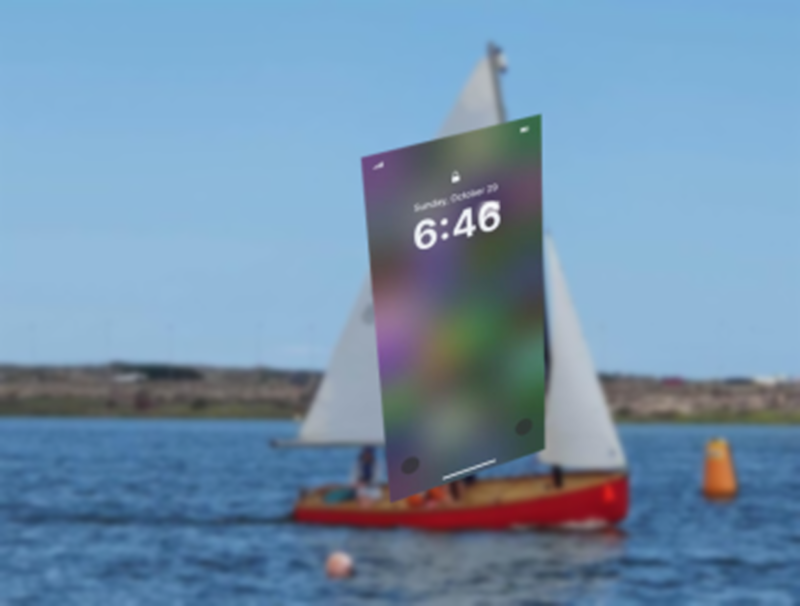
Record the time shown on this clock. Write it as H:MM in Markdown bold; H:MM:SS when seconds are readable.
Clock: **6:46**
